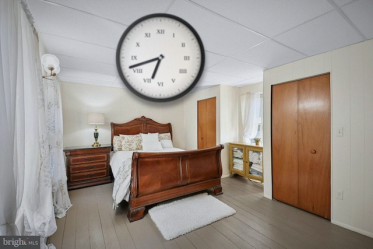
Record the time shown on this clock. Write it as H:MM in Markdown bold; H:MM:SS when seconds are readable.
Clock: **6:42**
